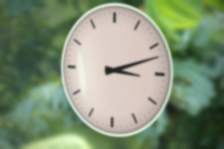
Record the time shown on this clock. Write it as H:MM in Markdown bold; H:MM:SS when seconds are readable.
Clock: **3:12**
